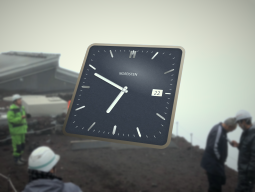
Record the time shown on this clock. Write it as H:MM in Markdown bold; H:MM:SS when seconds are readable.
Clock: **6:49**
